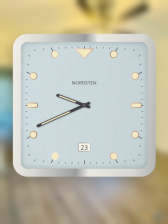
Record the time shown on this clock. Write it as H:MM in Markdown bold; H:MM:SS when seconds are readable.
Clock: **9:41**
